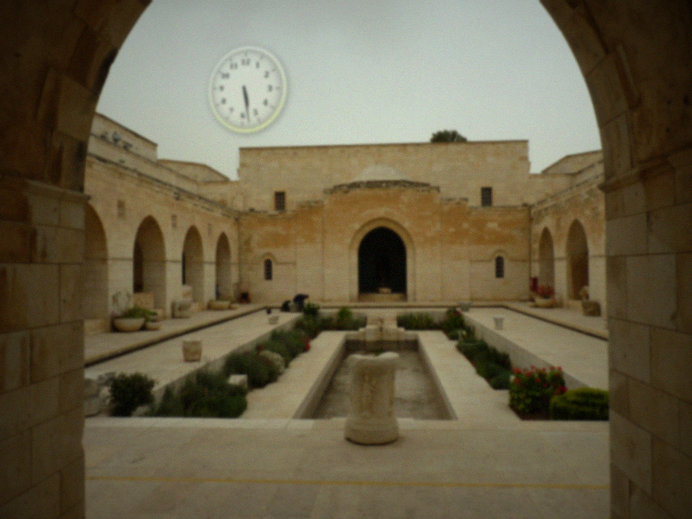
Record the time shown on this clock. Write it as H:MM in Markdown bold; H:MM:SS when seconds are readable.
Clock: **5:28**
